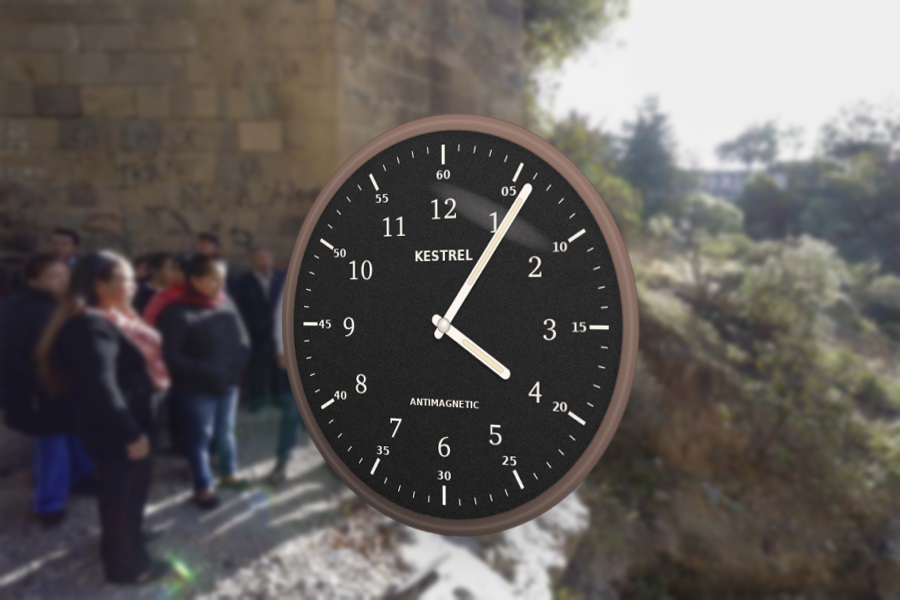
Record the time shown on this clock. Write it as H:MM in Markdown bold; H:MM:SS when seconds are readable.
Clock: **4:06**
